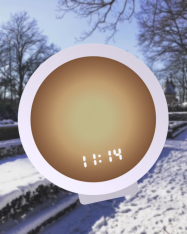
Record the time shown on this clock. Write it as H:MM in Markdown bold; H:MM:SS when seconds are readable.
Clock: **11:14**
